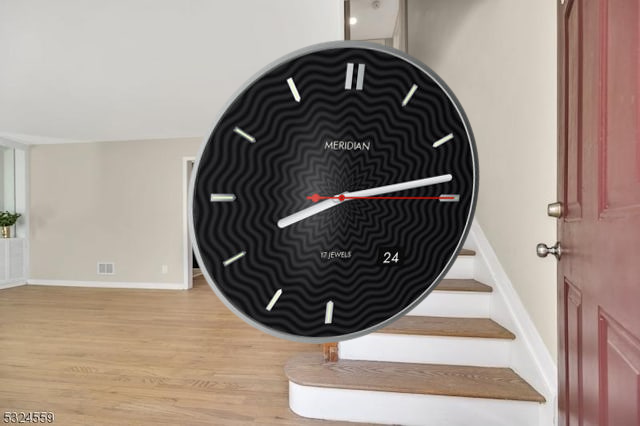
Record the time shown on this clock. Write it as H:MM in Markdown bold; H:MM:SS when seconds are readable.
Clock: **8:13:15**
